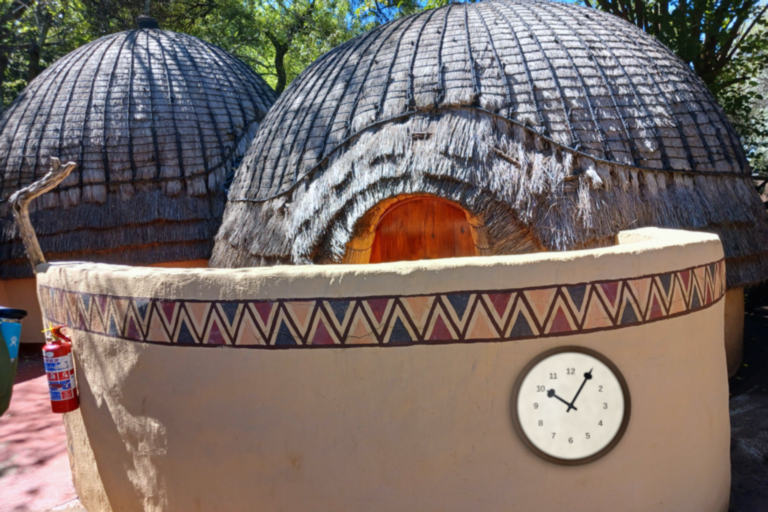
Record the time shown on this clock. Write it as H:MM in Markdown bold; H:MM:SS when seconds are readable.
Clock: **10:05**
